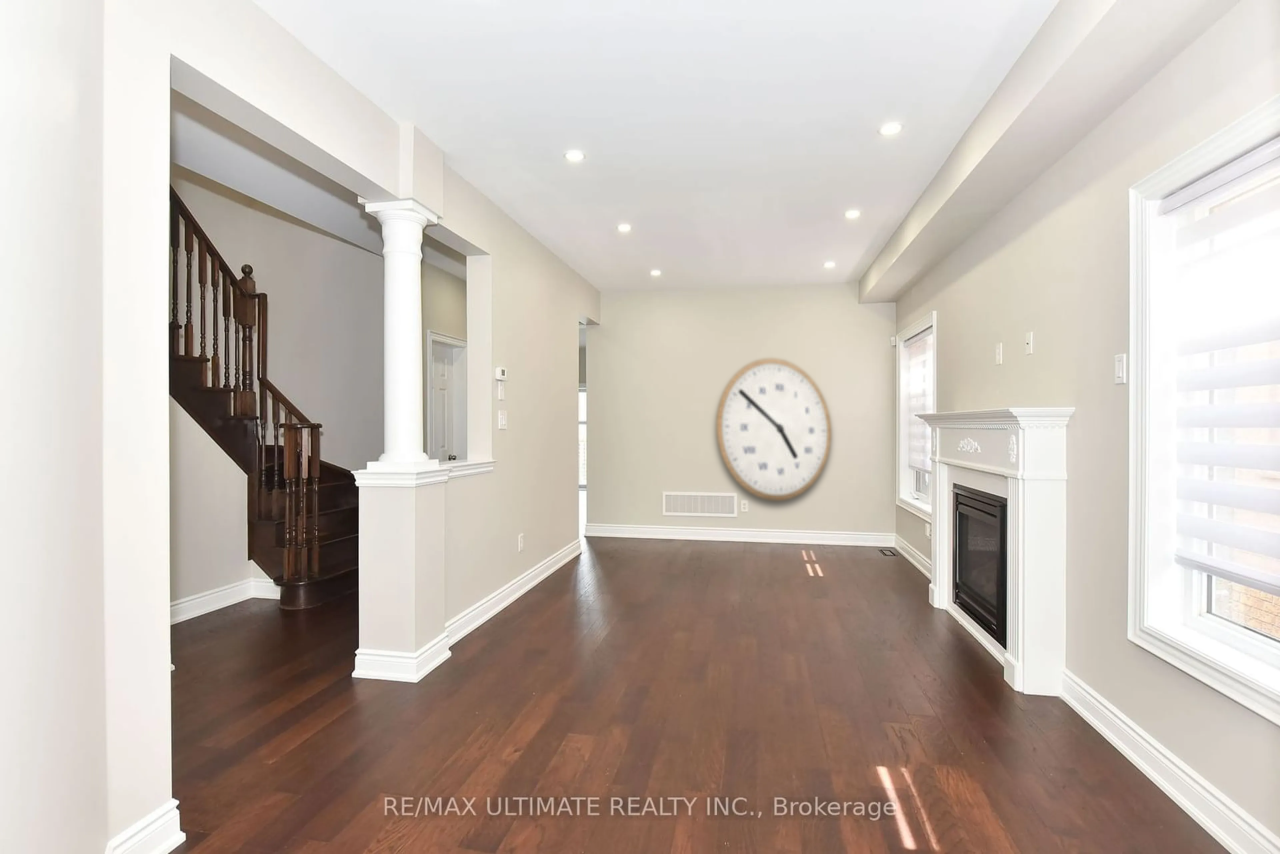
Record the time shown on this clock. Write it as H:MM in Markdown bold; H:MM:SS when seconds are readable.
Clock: **4:51**
